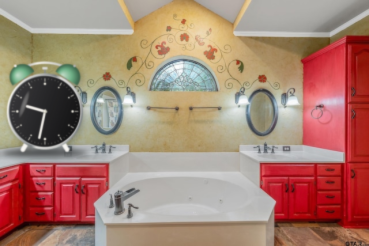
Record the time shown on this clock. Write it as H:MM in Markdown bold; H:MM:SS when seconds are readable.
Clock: **9:32**
